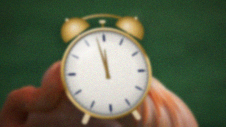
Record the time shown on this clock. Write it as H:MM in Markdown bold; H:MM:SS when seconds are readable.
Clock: **11:58**
